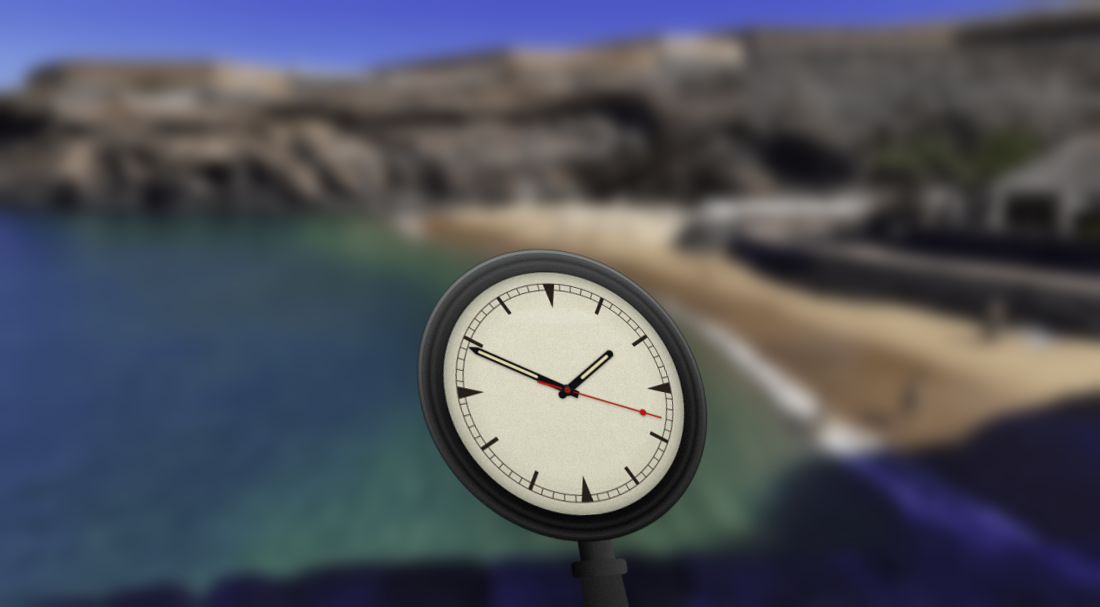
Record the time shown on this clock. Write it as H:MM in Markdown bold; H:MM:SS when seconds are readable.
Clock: **1:49:18**
